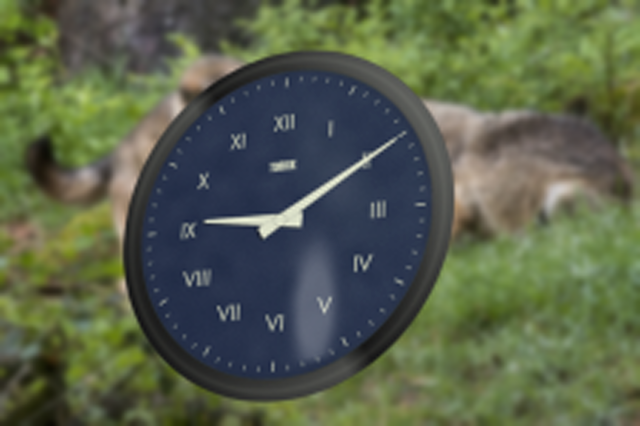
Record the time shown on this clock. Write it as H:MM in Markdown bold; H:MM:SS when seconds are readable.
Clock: **9:10**
